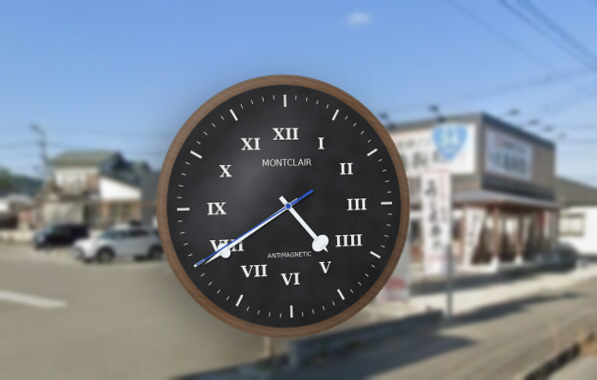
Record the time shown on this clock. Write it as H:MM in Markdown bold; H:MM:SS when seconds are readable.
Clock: **4:39:40**
